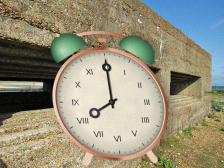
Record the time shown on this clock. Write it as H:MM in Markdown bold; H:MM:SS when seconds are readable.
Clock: **8:00**
